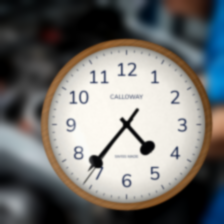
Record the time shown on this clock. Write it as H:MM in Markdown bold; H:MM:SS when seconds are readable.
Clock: **4:36:36**
